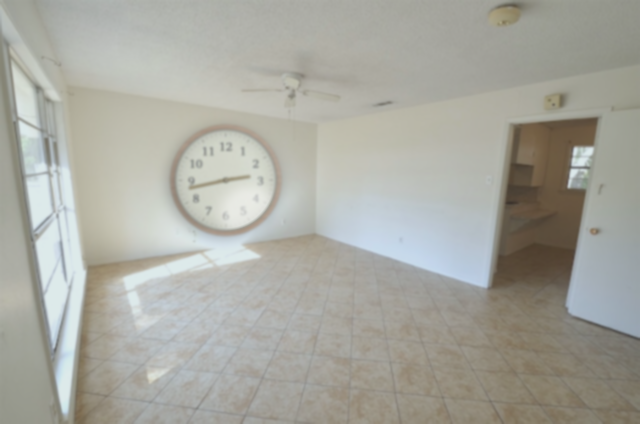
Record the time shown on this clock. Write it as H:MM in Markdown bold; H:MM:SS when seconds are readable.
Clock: **2:43**
